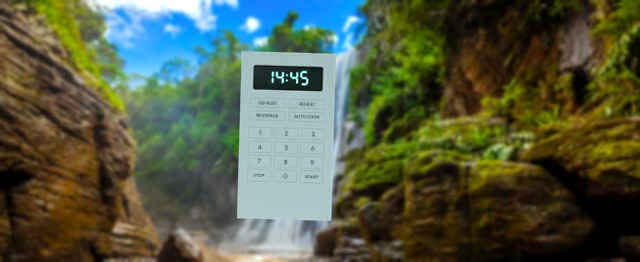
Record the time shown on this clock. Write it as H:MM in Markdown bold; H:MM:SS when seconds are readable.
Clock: **14:45**
